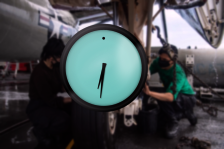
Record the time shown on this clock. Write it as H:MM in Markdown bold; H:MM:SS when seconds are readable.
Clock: **6:31**
